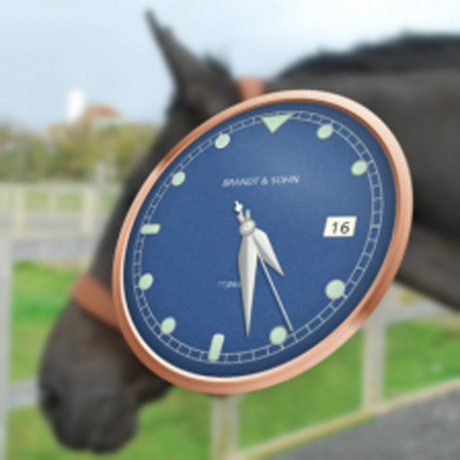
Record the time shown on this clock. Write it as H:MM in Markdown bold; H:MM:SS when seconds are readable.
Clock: **4:27:24**
